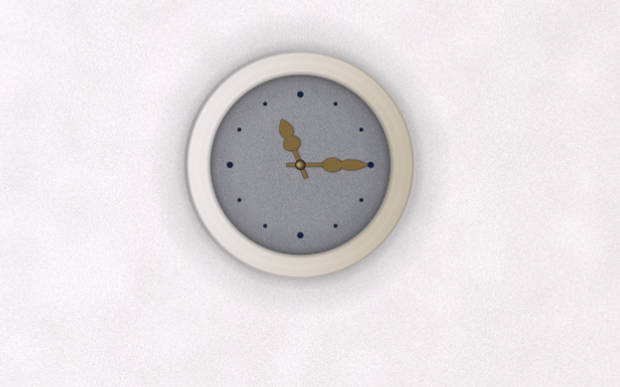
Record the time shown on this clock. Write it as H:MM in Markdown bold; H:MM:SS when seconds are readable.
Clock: **11:15**
